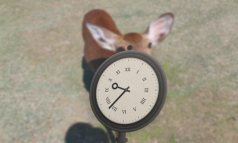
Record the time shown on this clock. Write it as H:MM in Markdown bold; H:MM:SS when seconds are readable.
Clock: **9:37**
